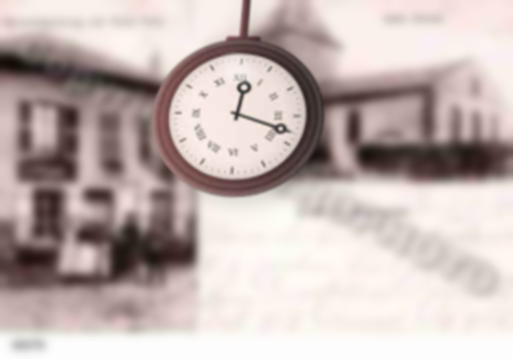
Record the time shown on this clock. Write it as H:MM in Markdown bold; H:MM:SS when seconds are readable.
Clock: **12:18**
